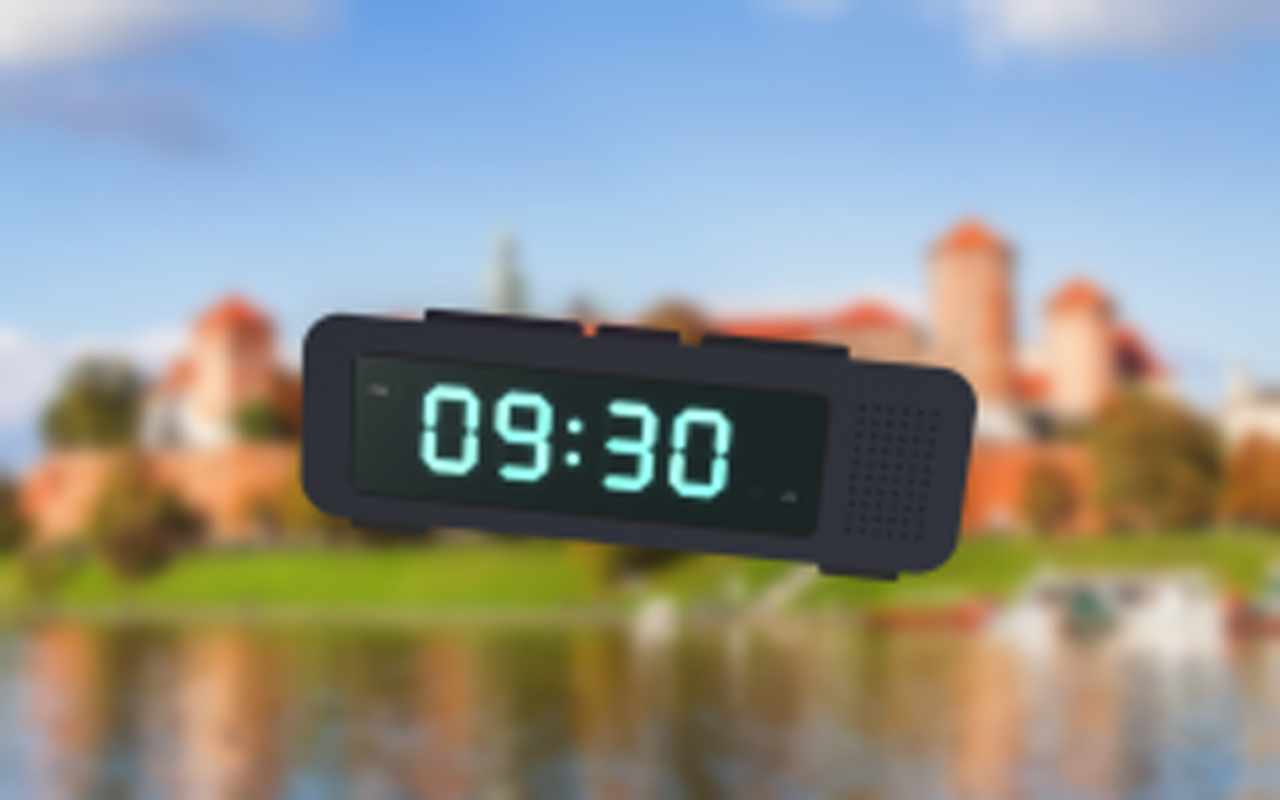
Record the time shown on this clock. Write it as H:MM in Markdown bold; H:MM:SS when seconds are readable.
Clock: **9:30**
